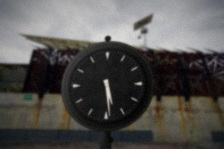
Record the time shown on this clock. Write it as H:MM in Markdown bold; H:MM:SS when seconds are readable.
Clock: **5:29**
